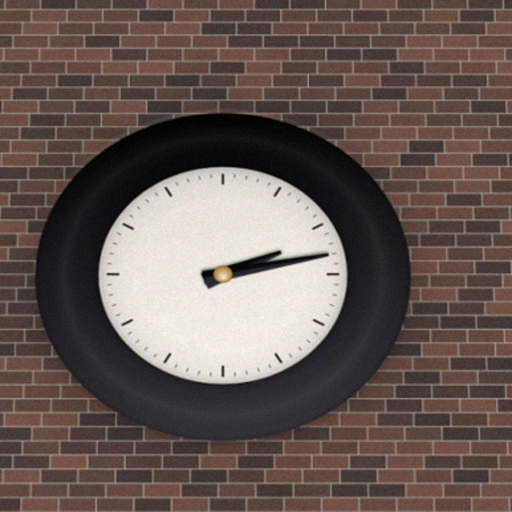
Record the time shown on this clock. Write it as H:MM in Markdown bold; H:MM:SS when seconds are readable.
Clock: **2:13**
